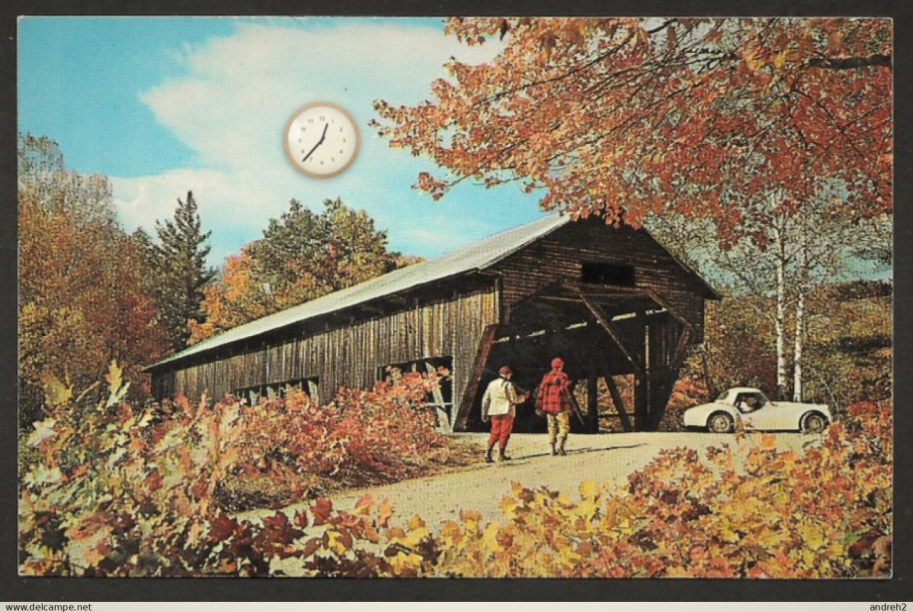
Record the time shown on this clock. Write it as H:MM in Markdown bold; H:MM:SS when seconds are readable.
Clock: **12:37**
